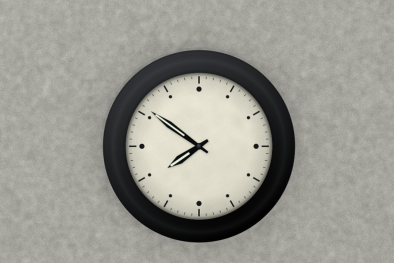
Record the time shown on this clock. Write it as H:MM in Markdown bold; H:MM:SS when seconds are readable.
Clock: **7:51**
